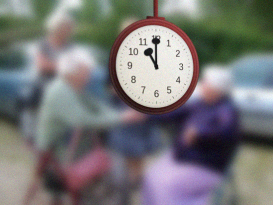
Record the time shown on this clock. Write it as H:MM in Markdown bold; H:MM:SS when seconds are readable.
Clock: **11:00**
